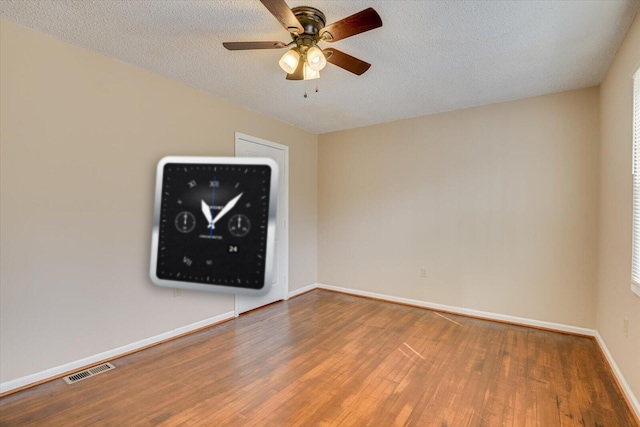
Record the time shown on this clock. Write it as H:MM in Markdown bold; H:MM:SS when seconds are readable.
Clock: **11:07**
